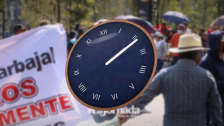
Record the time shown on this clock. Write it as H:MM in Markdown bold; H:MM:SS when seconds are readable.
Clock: **2:11**
